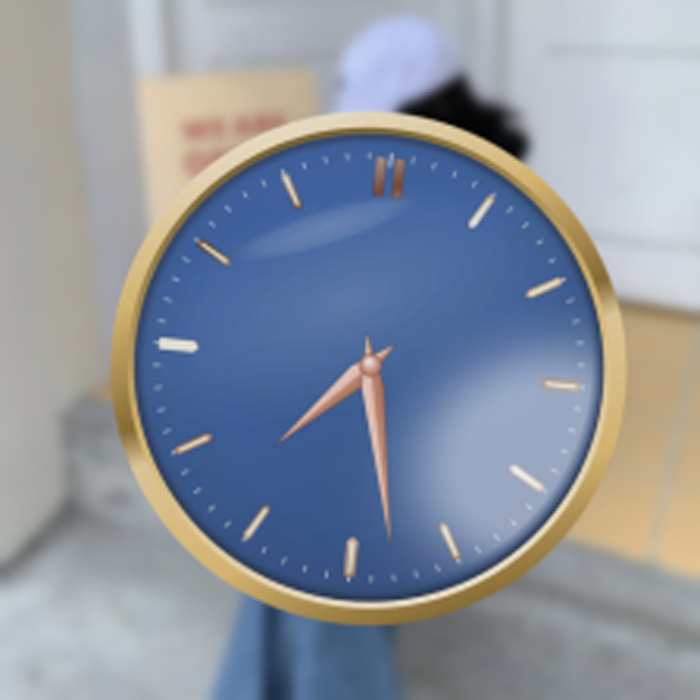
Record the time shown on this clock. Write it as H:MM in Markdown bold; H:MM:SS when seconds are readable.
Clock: **7:28**
